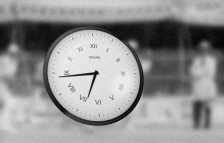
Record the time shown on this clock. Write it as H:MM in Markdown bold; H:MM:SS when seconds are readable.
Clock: **6:44**
